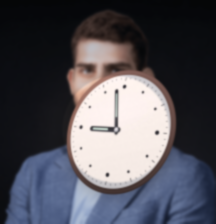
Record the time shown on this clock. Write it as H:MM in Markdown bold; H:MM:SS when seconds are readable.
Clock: **8:58**
